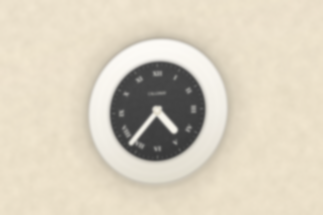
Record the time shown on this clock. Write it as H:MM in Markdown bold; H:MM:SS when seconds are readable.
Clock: **4:37**
